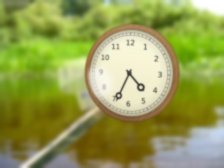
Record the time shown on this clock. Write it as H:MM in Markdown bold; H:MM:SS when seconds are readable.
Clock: **4:34**
